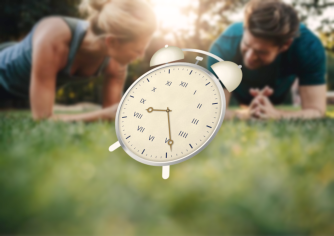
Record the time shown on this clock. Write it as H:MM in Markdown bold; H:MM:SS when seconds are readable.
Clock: **8:24**
